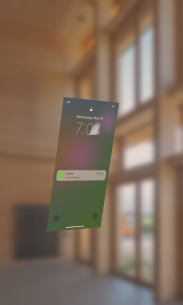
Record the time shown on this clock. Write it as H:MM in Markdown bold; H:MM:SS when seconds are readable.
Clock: **7:04**
